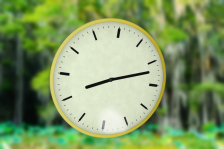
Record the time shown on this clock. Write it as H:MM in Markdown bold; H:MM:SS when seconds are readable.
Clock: **8:12**
